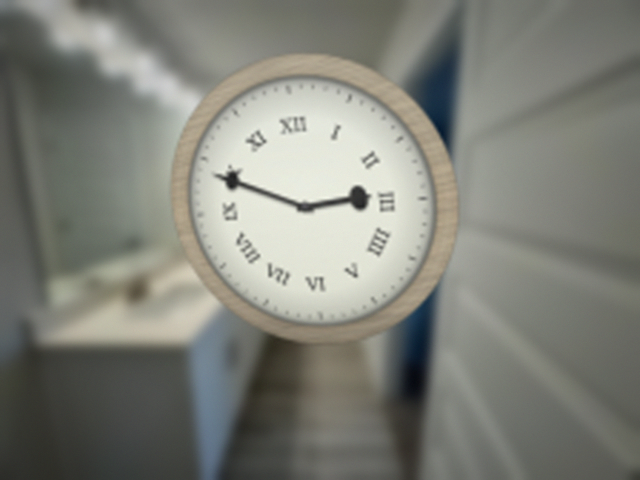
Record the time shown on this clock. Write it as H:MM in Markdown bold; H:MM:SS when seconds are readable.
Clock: **2:49**
